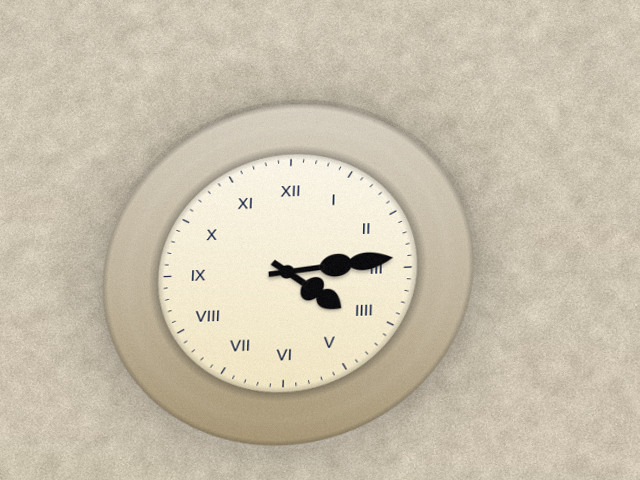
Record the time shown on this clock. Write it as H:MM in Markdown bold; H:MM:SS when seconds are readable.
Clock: **4:14**
